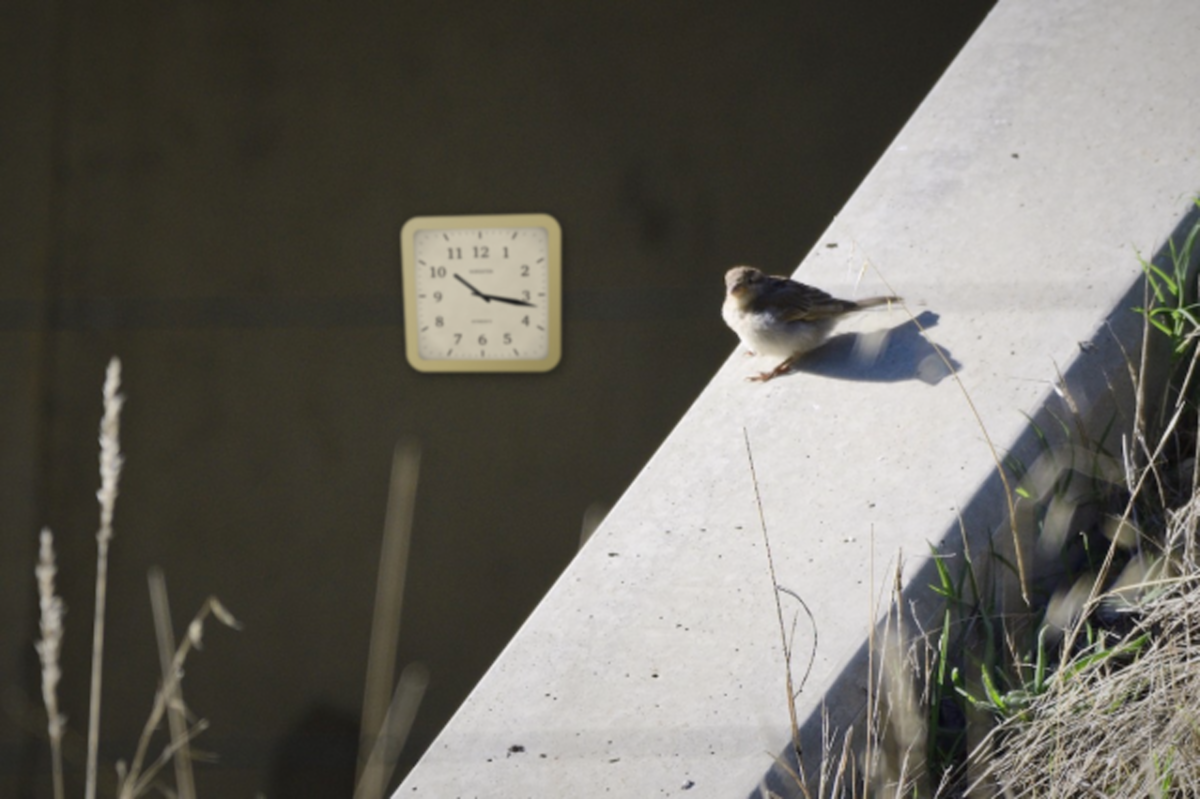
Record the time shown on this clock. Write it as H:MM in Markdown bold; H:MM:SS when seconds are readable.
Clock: **10:17**
